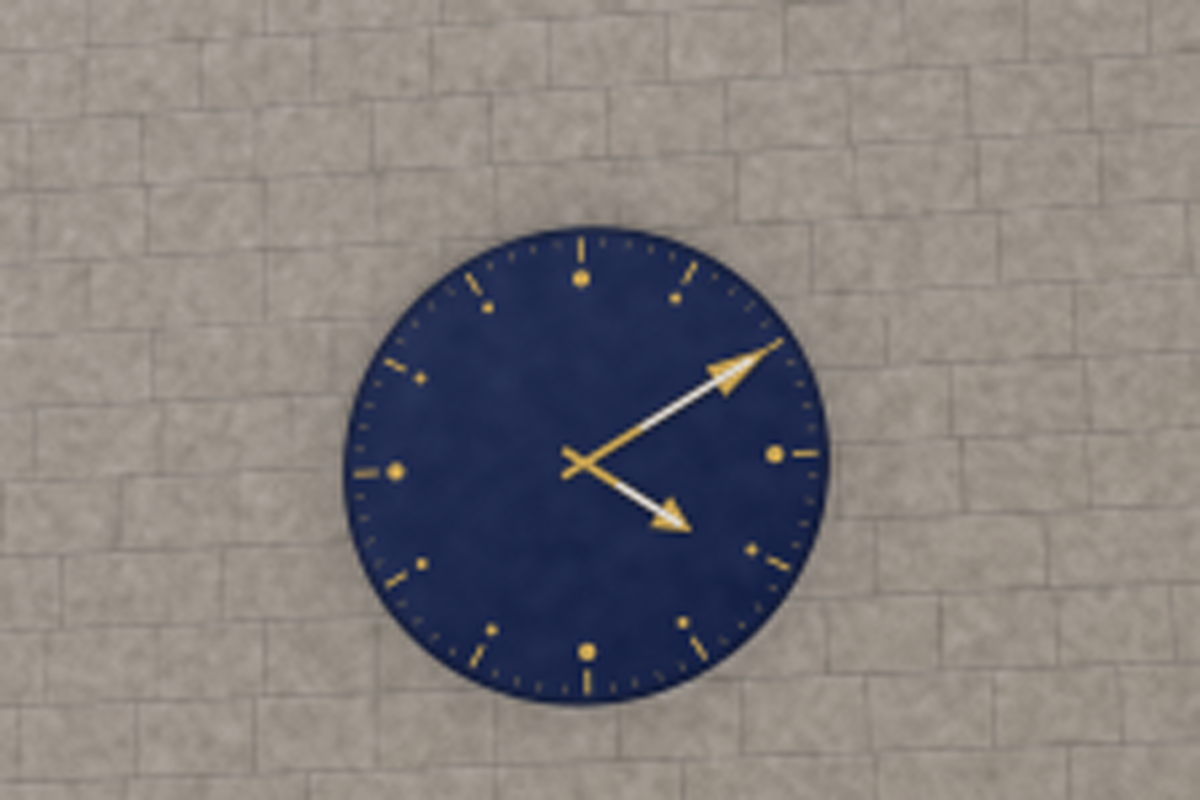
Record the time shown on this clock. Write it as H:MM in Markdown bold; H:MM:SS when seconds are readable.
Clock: **4:10**
